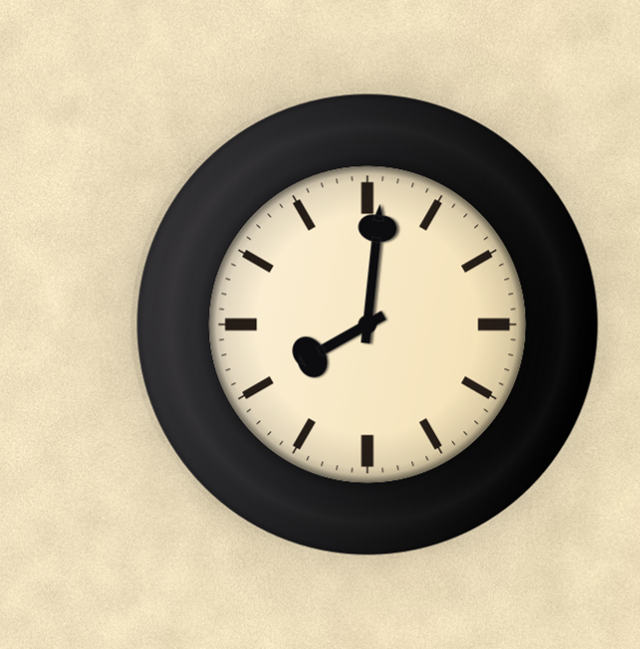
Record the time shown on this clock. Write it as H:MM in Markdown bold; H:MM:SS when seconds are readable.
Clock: **8:01**
